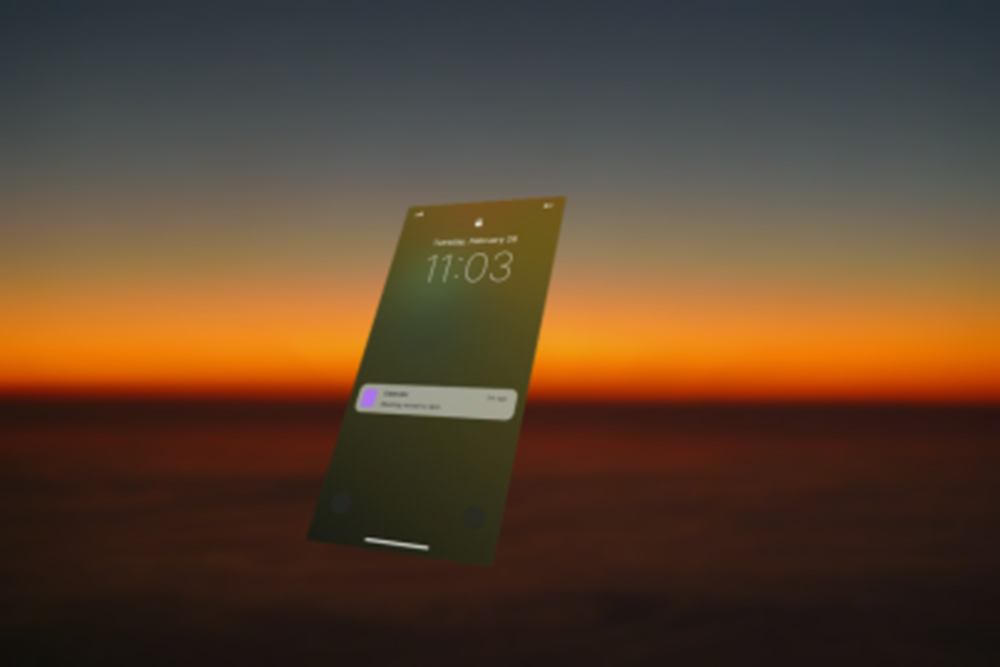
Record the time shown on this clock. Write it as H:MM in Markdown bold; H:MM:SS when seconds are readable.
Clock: **11:03**
